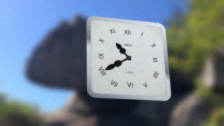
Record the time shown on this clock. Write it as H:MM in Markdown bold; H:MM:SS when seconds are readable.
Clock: **10:40**
